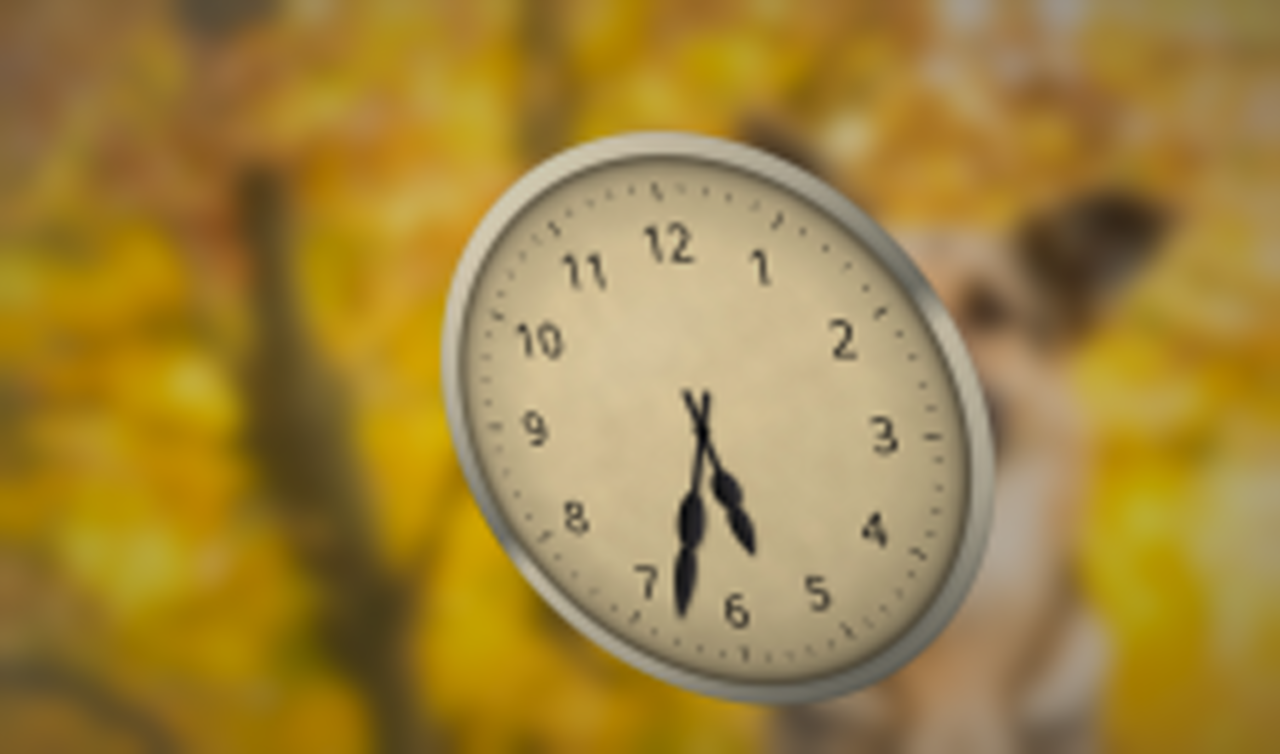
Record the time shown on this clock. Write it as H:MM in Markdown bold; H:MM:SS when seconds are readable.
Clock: **5:33**
